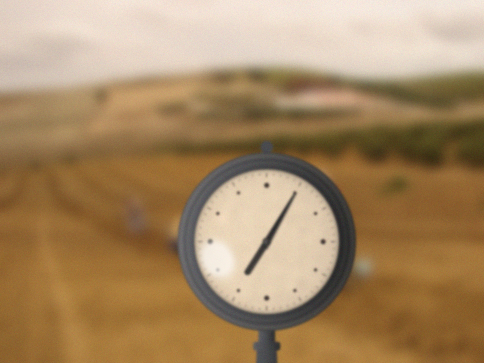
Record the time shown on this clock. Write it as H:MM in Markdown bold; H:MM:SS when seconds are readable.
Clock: **7:05**
